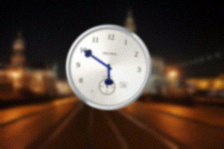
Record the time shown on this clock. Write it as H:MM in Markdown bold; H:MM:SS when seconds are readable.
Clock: **5:50**
